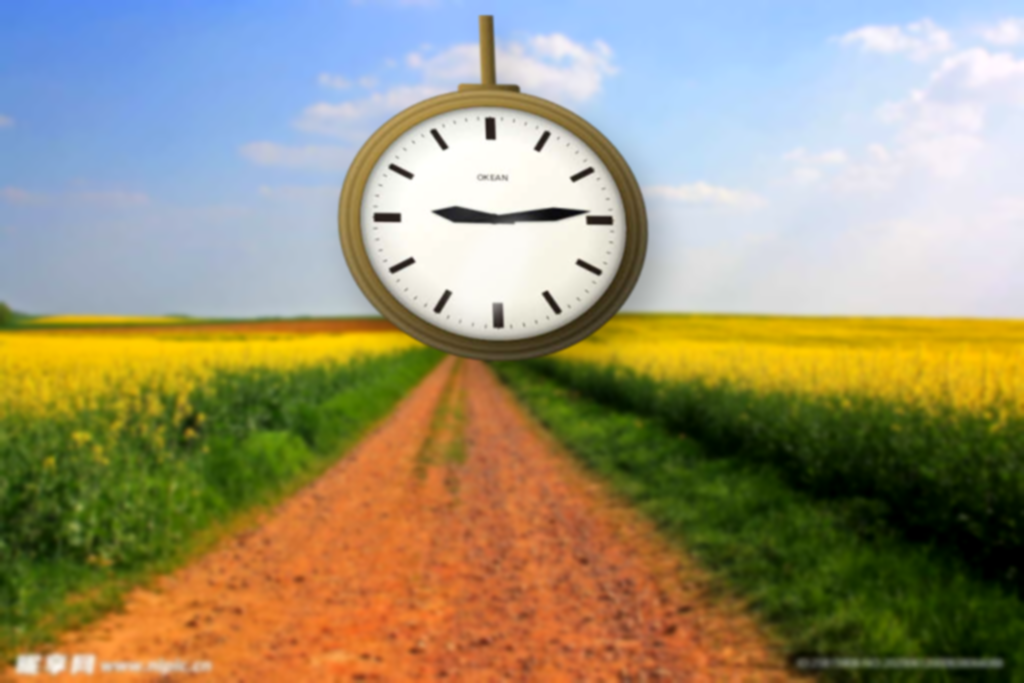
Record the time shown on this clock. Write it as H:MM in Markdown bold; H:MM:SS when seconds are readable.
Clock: **9:14**
